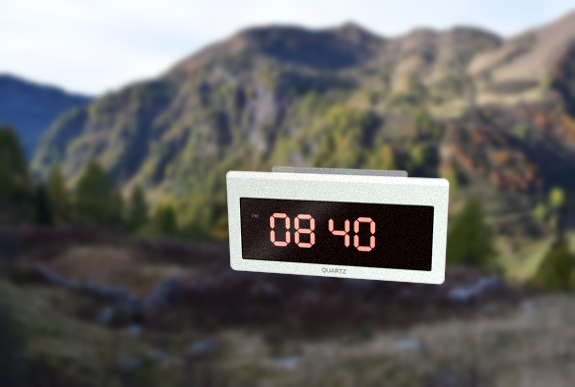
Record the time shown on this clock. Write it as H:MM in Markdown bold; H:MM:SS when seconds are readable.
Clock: **8:40**
